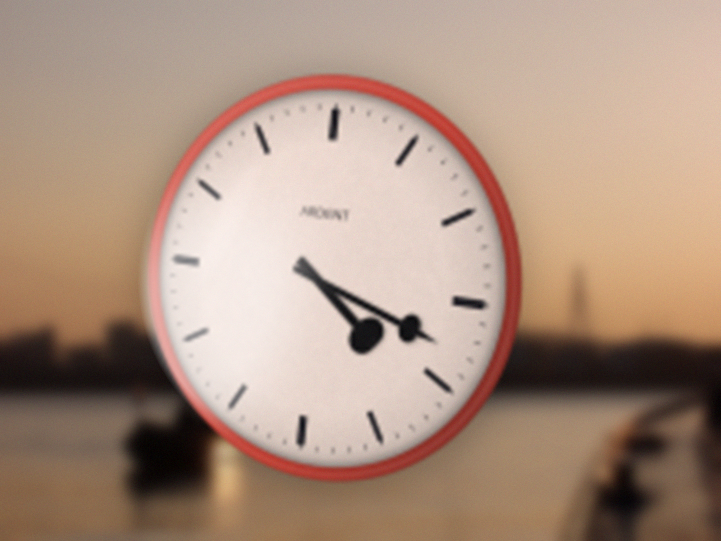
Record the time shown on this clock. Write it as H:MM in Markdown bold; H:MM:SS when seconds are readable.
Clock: **4:18**
